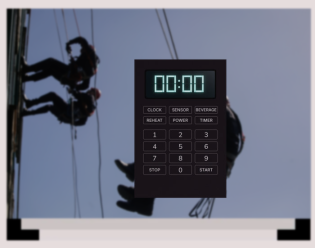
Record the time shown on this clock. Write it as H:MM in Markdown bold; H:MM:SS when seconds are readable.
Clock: **0:00**
